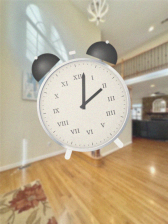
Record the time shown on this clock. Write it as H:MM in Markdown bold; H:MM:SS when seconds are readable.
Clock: **2:02**
